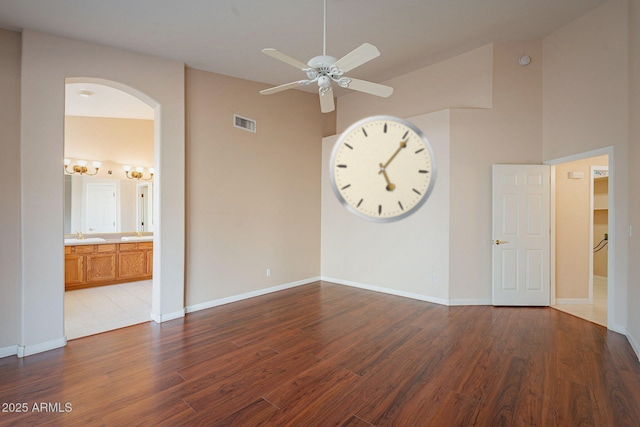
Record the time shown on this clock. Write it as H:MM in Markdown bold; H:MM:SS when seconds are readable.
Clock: **5:06**
